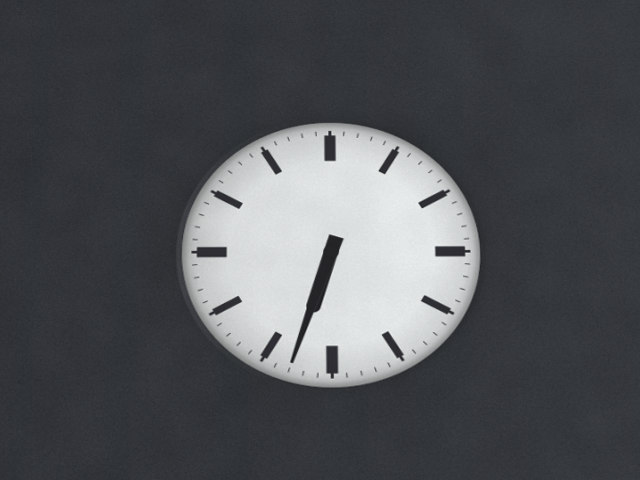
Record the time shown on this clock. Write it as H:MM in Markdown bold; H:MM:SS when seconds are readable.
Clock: **6:33**
